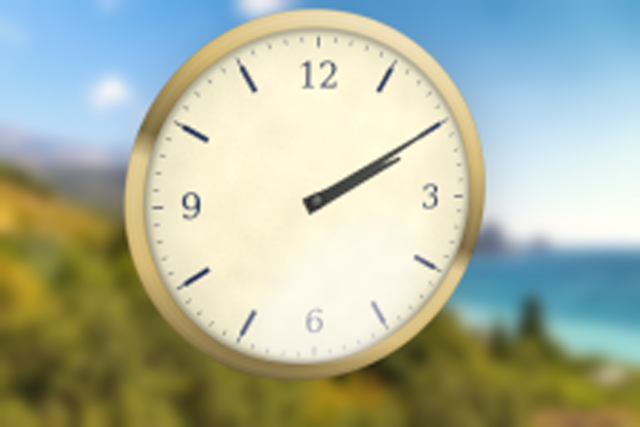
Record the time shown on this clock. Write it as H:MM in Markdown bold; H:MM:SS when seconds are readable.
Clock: **2:10**
